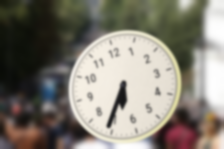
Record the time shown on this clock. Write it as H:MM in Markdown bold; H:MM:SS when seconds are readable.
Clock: **6:36**
